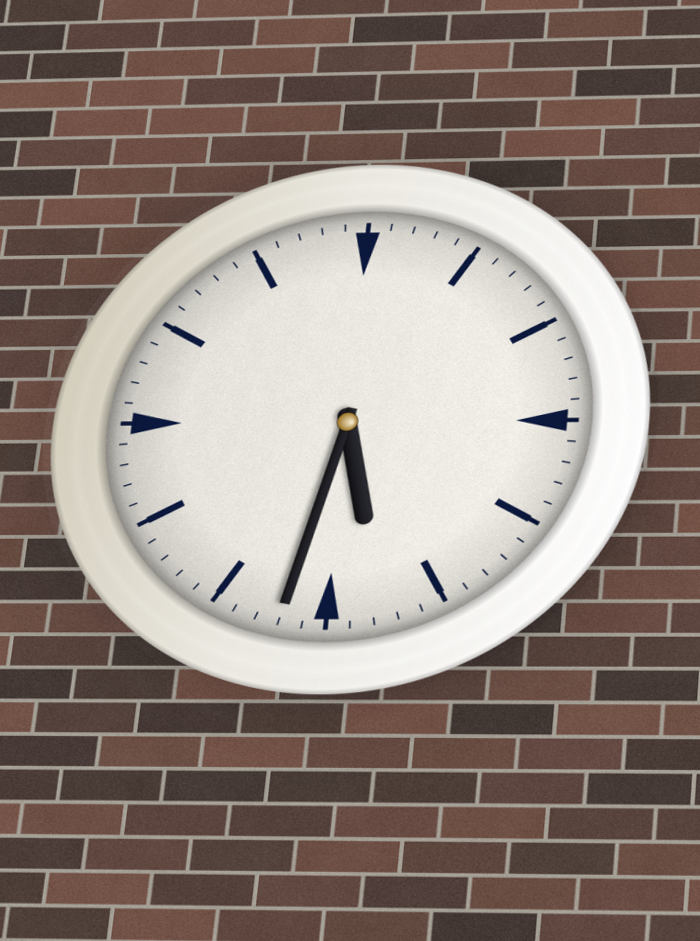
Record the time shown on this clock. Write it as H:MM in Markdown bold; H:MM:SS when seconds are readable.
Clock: **5:32**
